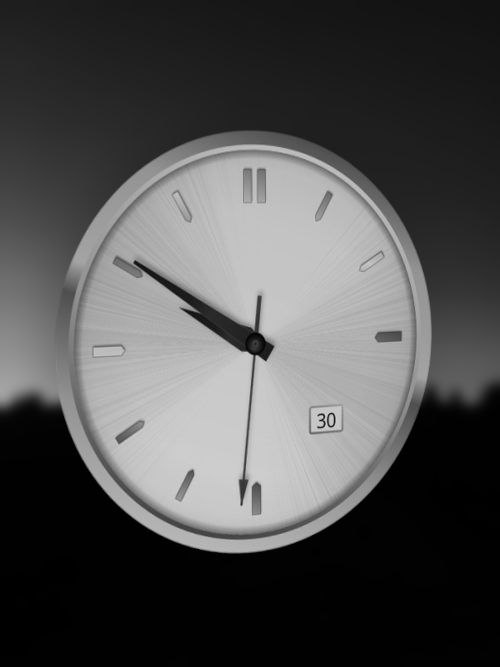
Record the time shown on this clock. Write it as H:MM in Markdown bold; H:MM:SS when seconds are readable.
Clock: **9:50:31**
